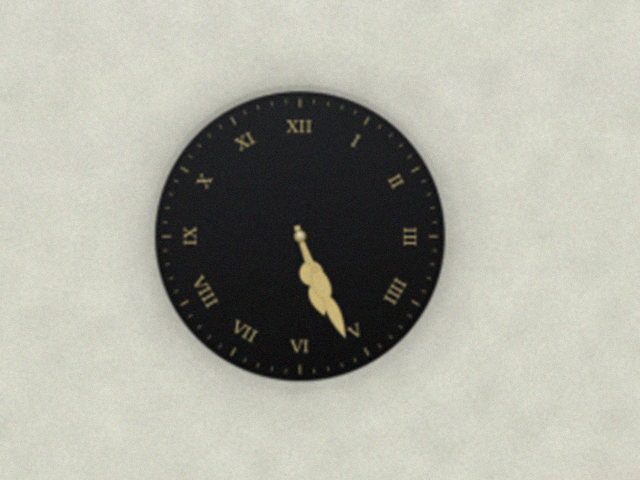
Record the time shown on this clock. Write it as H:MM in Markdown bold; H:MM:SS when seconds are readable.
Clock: **5:26**
